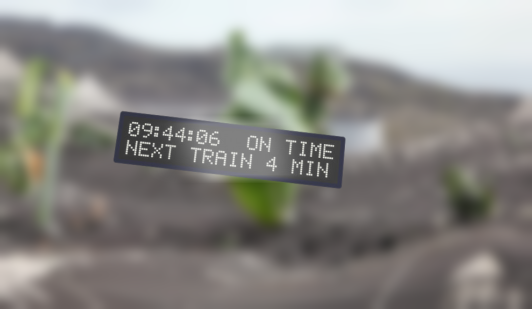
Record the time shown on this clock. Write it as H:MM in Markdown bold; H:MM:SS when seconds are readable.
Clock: **9:44:06**
